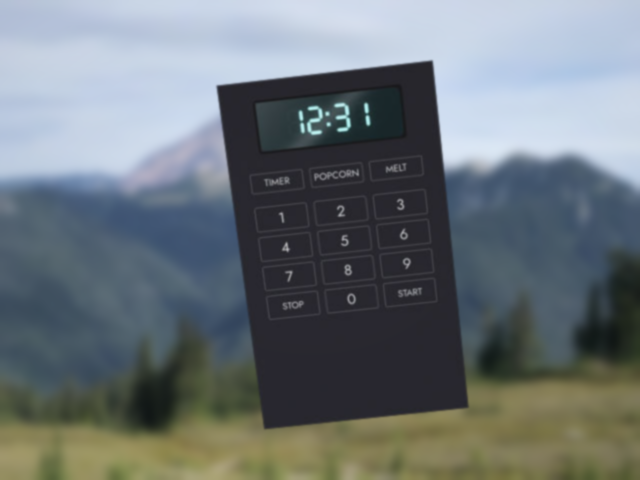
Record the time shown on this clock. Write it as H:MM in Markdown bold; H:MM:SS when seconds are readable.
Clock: **12:31**
